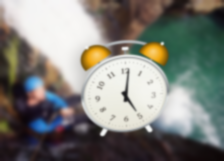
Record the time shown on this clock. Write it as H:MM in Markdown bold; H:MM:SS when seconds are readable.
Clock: **5:01**
